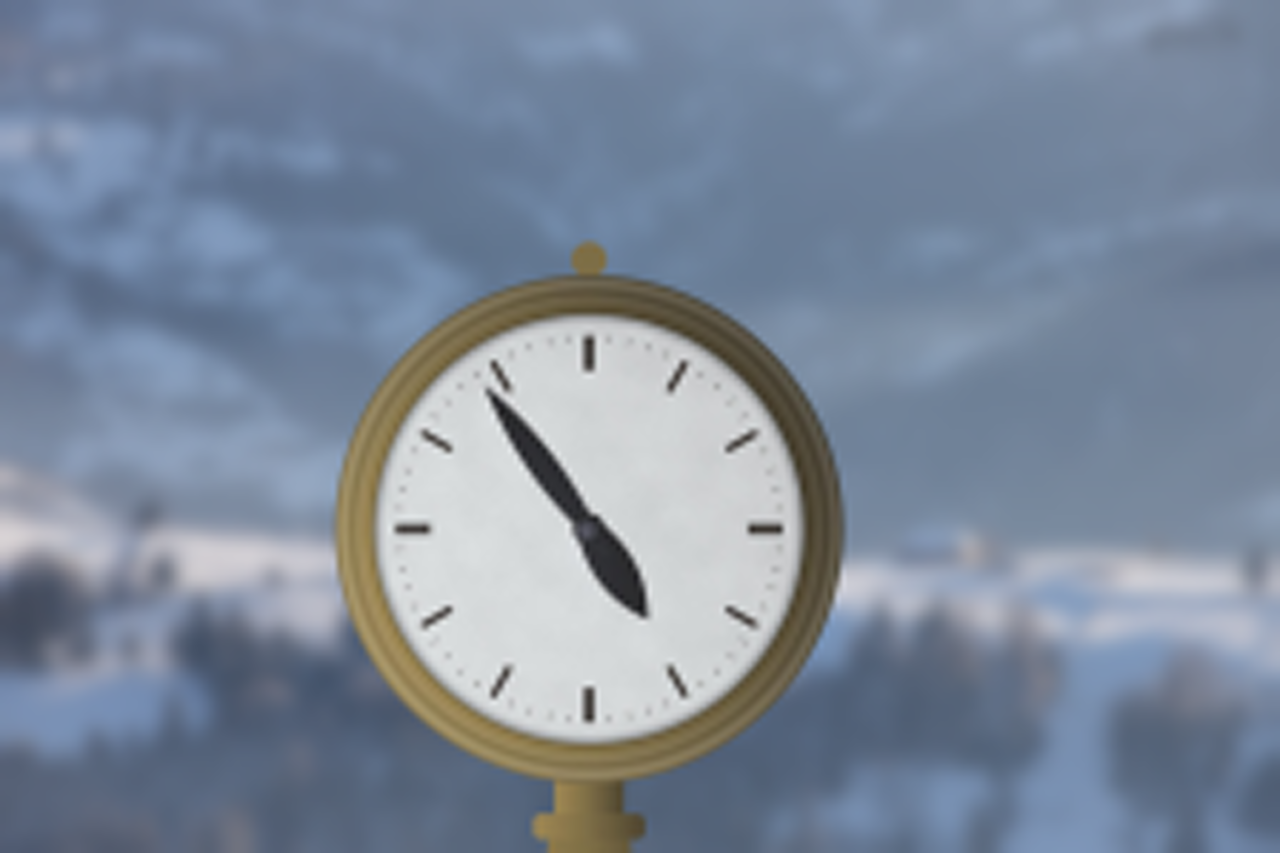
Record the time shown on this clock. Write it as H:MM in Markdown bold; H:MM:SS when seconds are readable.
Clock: **4:54**
